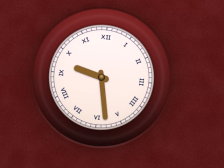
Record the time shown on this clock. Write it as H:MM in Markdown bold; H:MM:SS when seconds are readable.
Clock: **9:28**
